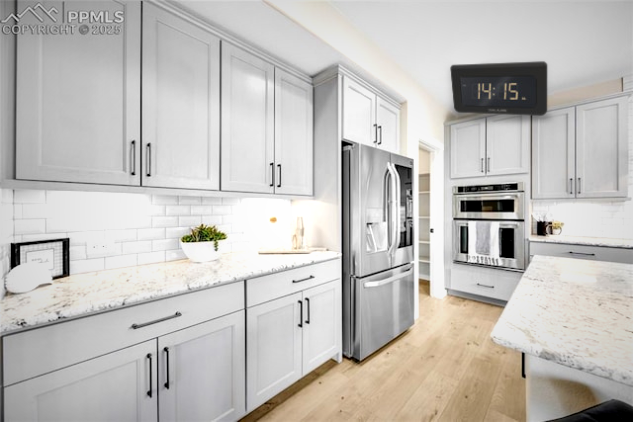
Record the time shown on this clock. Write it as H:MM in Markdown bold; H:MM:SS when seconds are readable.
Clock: **14:15**
